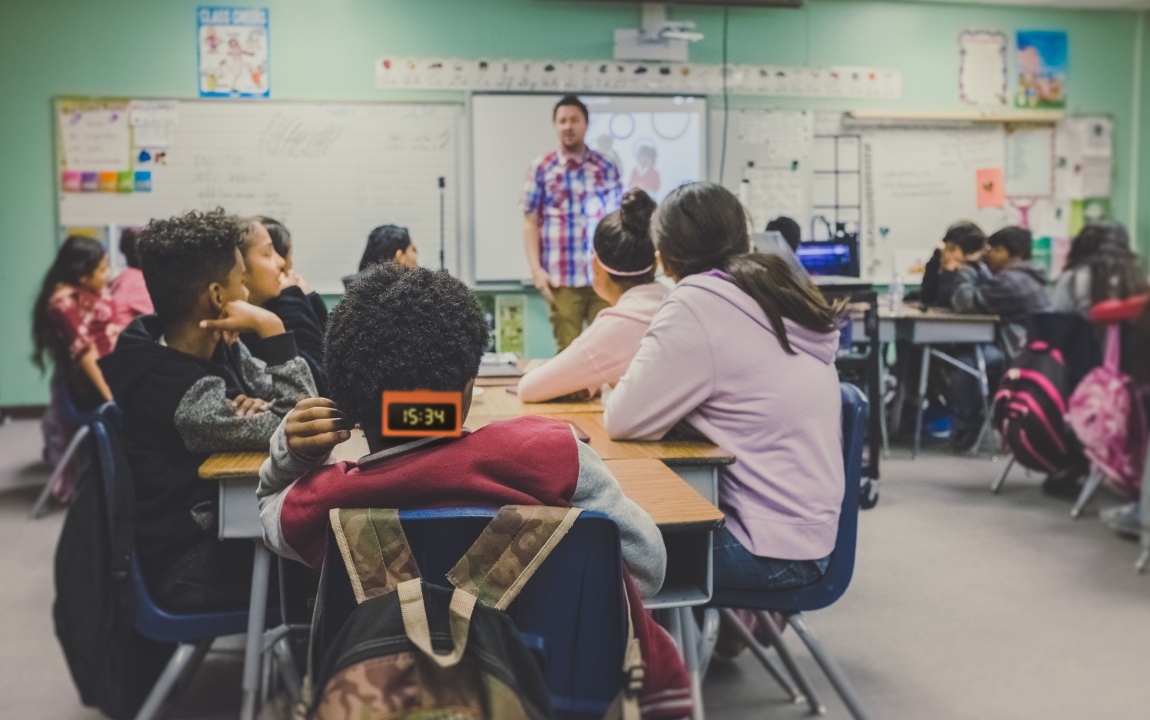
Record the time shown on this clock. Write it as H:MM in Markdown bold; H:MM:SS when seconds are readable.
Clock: **15:34**
